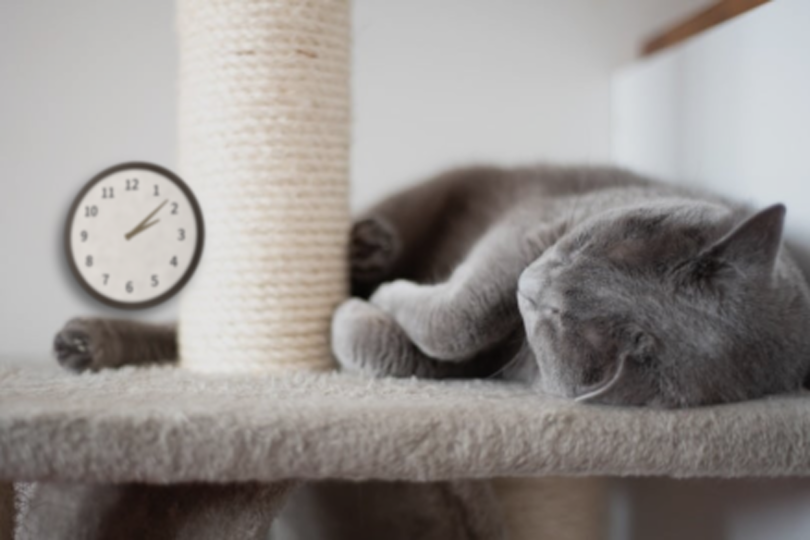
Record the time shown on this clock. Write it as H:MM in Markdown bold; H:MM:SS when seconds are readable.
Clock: **2:08**
